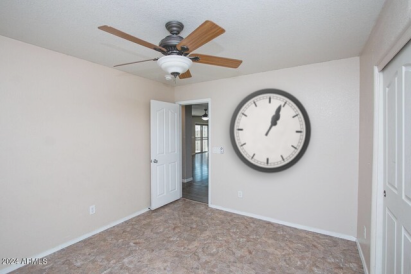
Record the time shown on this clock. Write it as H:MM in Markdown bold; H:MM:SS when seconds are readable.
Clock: **1:04**
